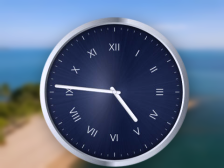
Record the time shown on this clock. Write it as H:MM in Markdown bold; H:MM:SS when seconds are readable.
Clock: **4:46**
